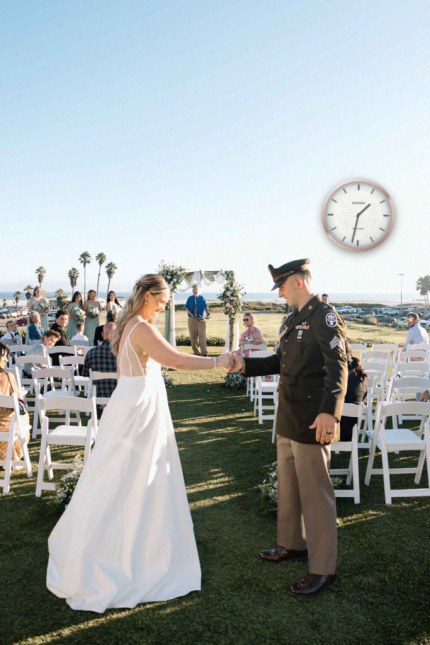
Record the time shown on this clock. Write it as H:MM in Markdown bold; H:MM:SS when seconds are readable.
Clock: **1:32**
